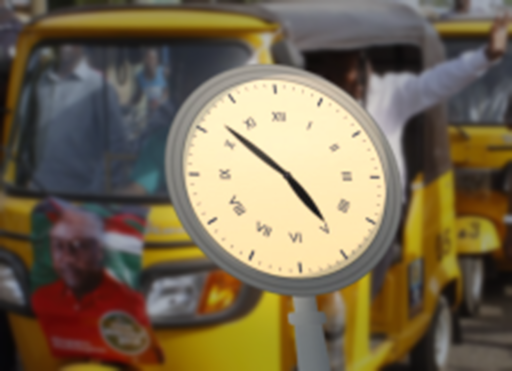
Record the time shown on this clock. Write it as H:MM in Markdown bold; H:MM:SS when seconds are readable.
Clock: **4:52**
